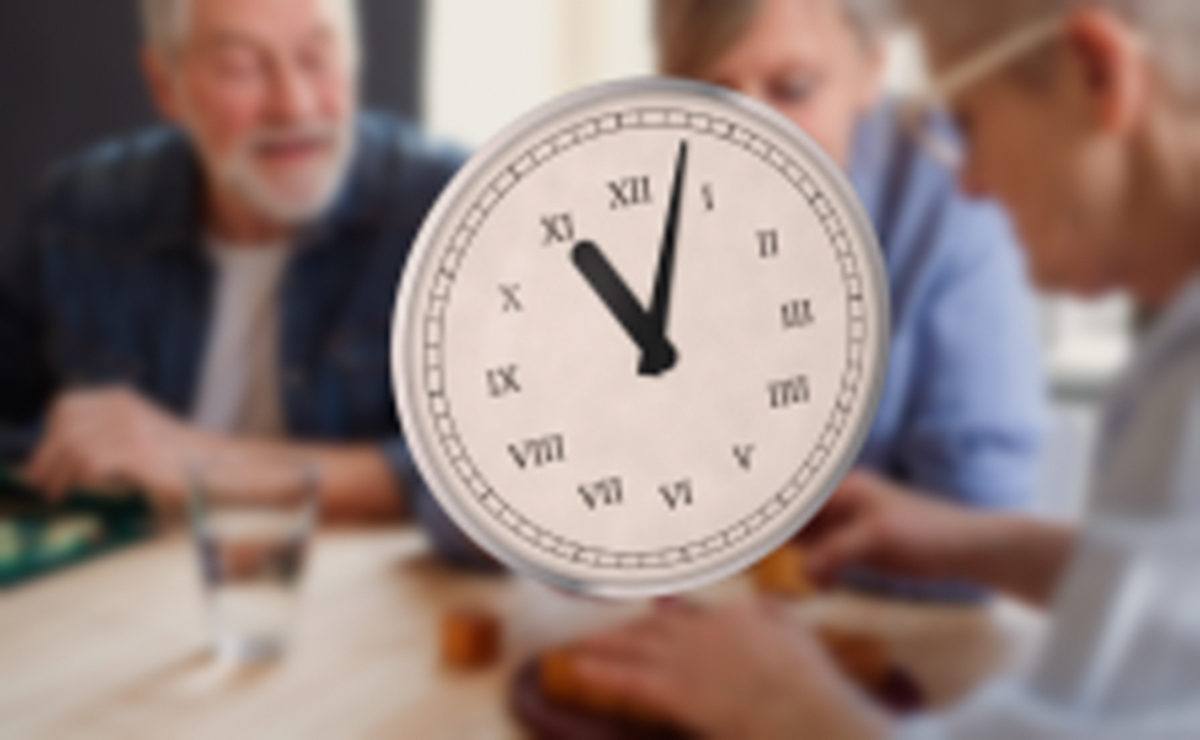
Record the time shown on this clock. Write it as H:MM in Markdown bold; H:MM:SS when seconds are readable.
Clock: **11:03**
